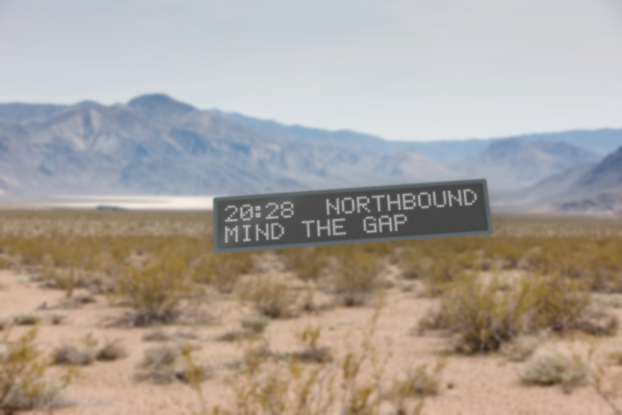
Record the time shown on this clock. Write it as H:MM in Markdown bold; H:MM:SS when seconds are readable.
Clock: **20:28**
